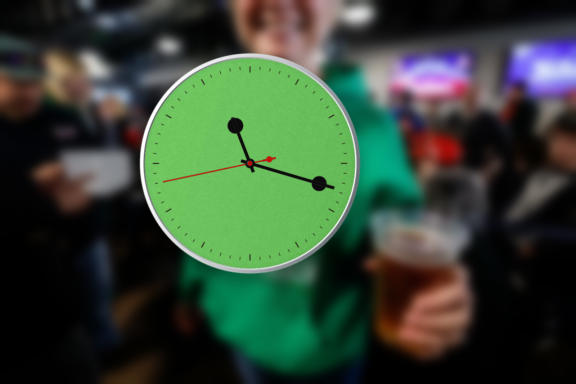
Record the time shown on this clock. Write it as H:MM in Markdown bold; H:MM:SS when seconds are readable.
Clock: **11:17:43**
